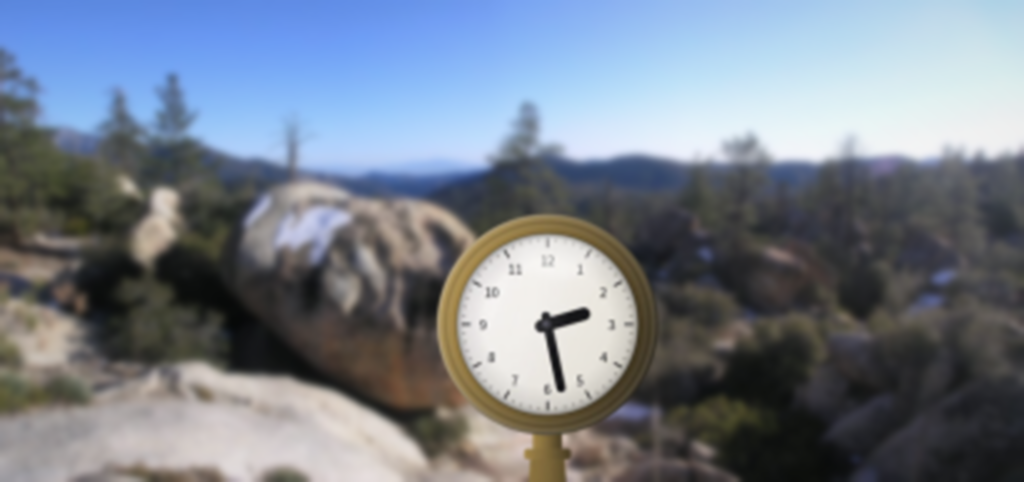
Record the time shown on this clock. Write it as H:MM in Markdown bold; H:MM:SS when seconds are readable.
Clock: **2:28**
